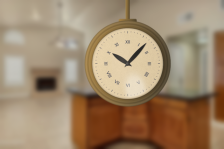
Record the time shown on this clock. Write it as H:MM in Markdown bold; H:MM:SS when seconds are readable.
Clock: **10:07**
